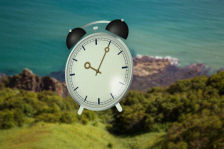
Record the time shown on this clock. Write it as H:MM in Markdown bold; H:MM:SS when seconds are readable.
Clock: **10:05**
